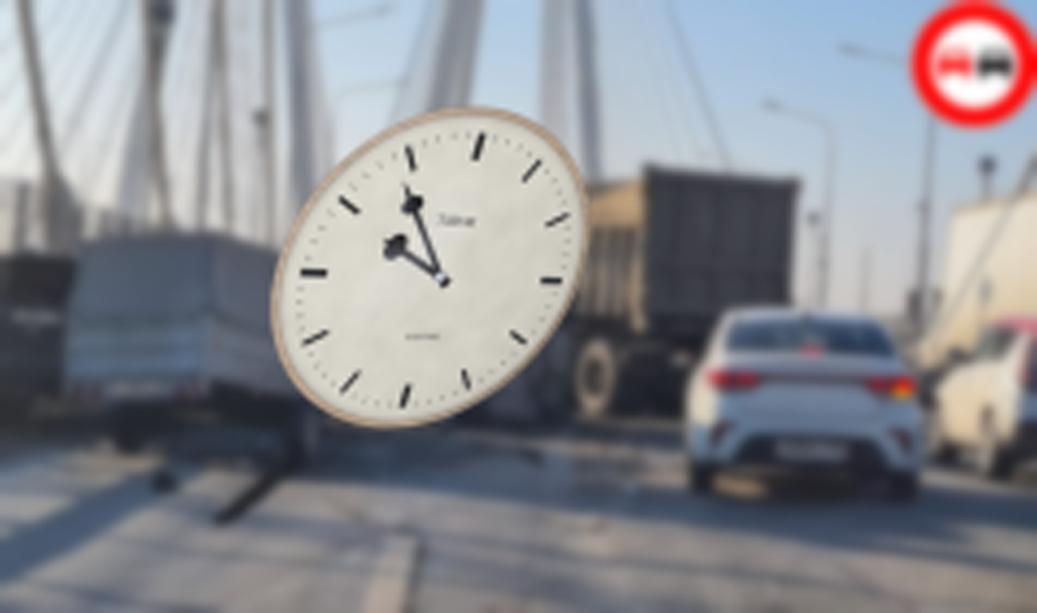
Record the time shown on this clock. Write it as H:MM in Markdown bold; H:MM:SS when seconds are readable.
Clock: **9:54**
